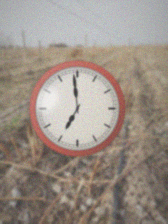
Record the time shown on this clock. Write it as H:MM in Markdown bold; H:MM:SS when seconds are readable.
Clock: **6:59**
